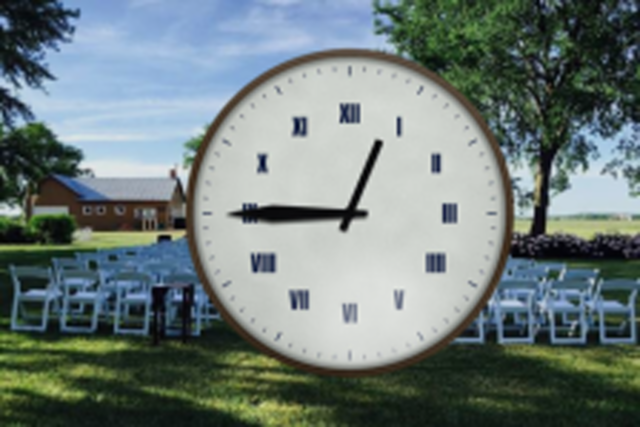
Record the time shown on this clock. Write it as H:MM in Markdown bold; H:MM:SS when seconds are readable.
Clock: **12:45**
